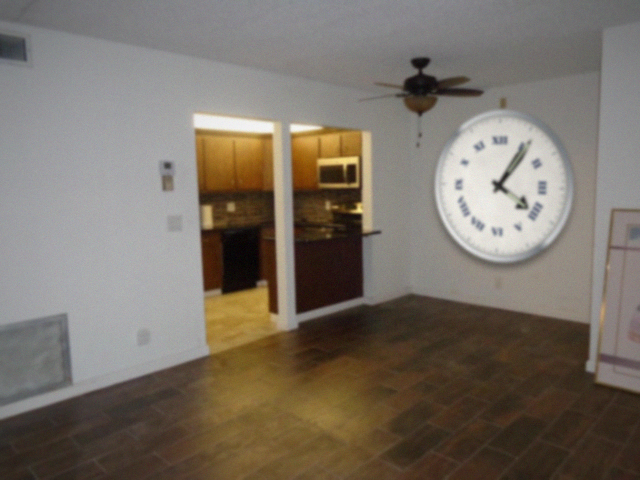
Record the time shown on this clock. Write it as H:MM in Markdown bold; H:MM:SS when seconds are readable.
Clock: **4:06**
